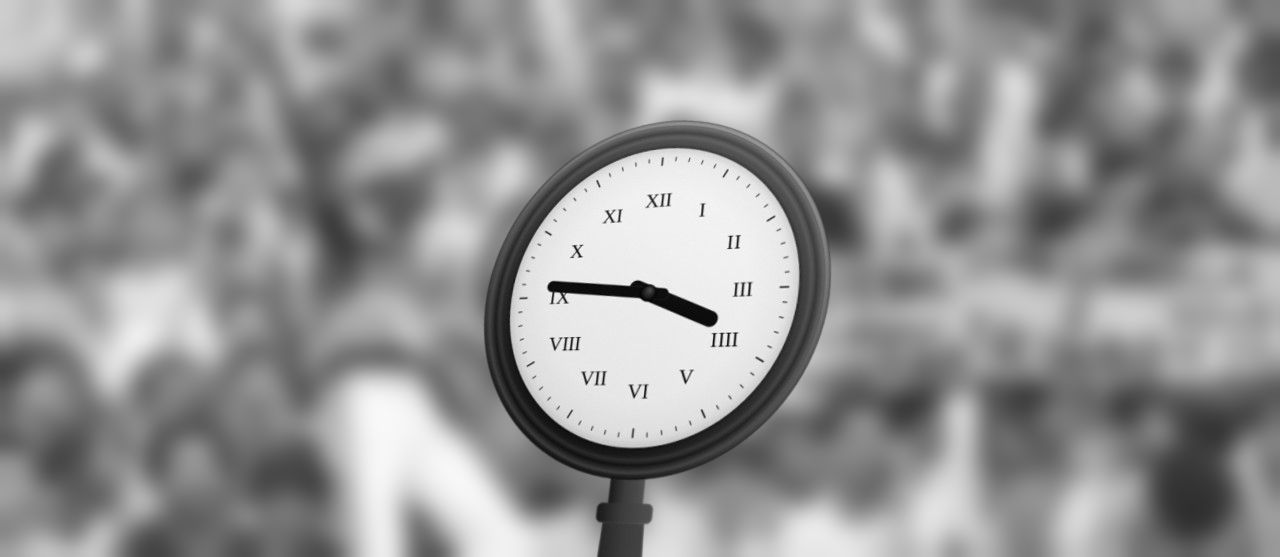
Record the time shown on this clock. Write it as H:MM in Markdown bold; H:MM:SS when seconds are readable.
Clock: **3:46**
